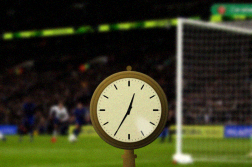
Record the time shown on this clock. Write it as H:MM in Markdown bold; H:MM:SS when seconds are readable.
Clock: **12:35**
